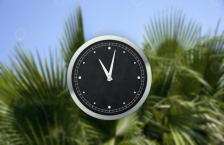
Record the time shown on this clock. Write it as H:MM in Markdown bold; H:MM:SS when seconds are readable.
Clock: **11:02**
